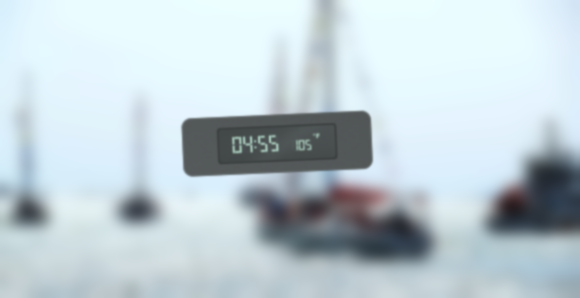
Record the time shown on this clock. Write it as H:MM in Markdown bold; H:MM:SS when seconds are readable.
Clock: **4:55**
